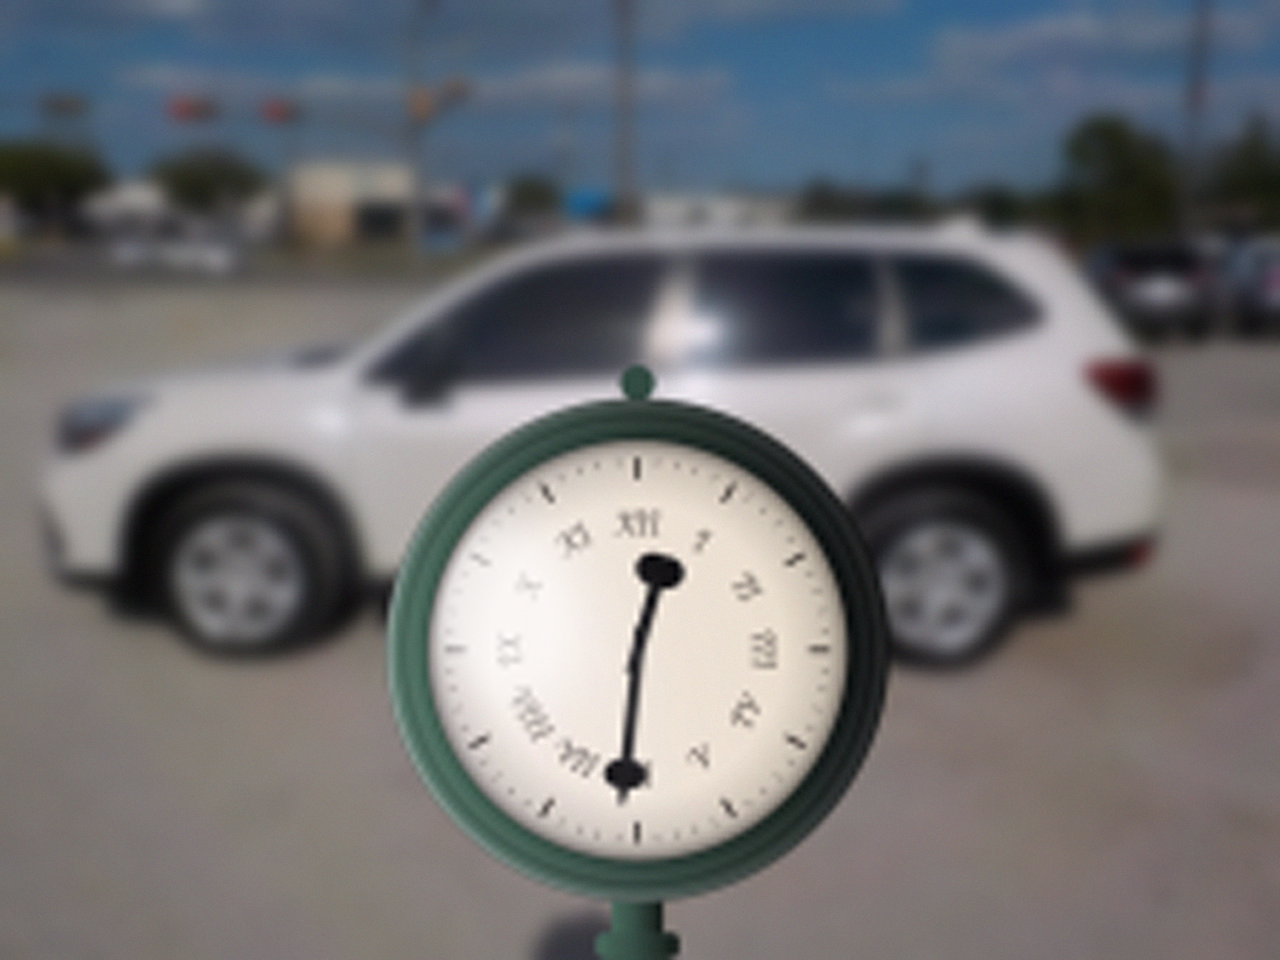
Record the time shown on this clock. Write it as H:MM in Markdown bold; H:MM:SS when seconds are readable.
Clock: **12:31**
